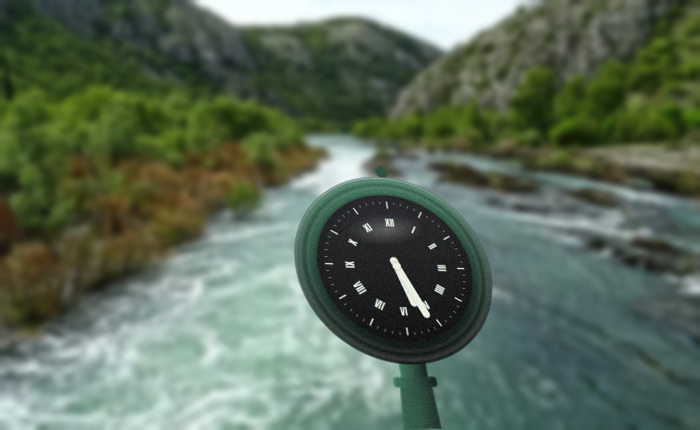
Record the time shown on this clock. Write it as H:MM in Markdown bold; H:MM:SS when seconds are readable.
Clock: **5:26**
